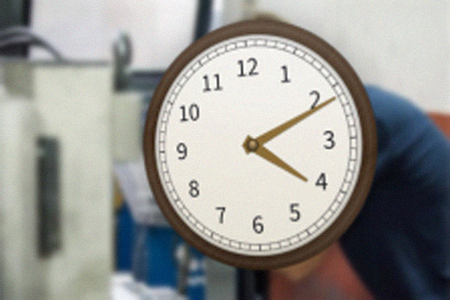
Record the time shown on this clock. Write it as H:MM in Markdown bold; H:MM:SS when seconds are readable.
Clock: **4:11**
